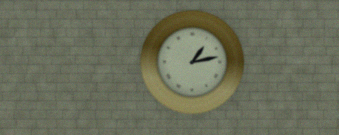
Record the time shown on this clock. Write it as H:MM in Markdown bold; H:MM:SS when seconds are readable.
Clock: **1:13**
